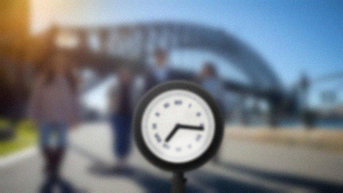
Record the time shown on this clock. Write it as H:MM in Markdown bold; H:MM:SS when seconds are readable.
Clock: **7:16**
